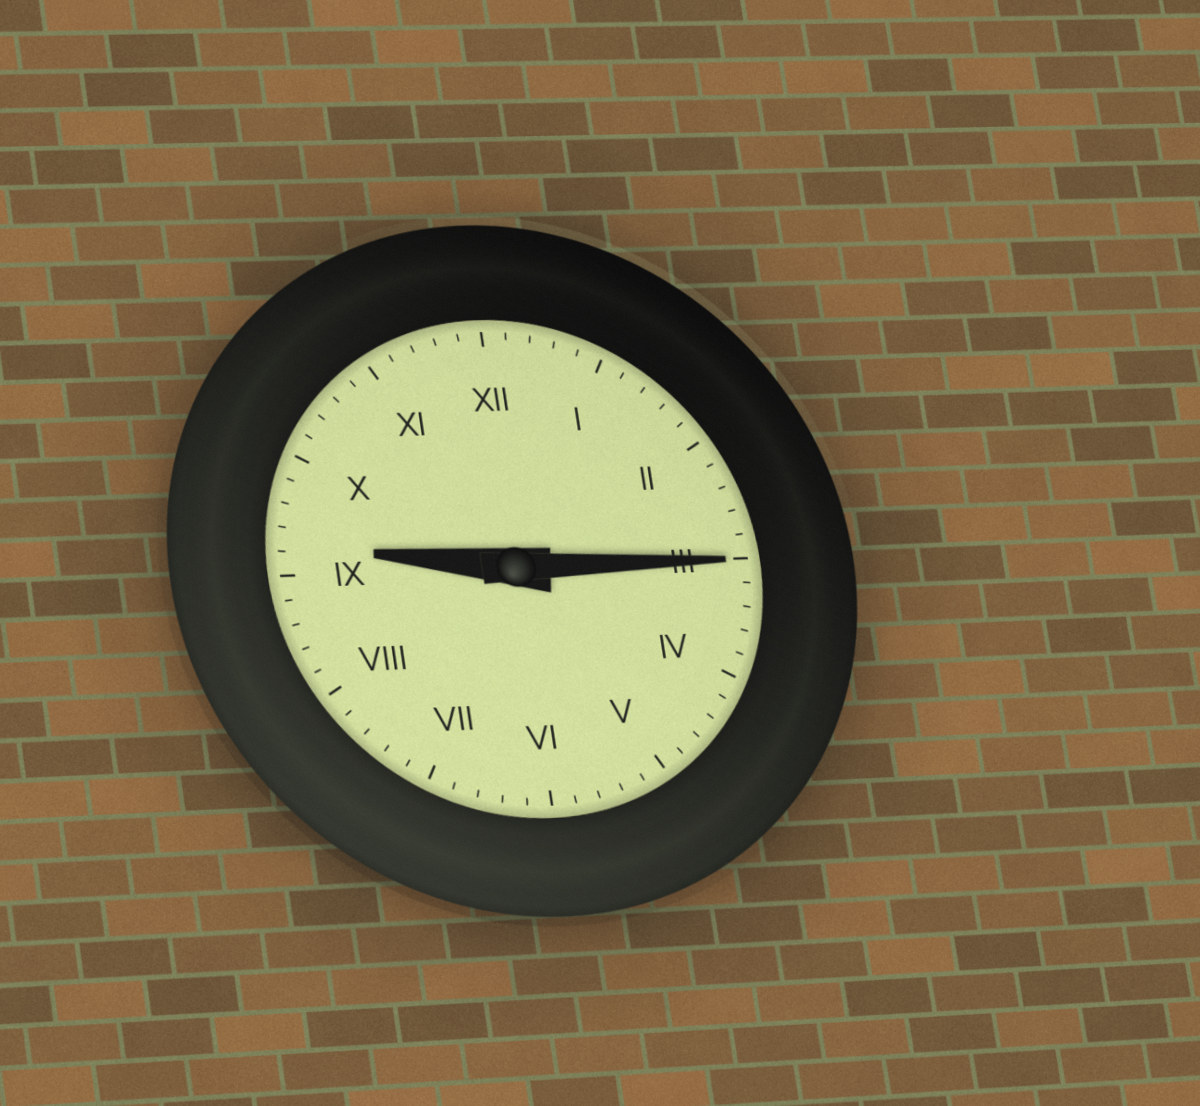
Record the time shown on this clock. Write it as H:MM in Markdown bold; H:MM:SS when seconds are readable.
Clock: **9:15**
